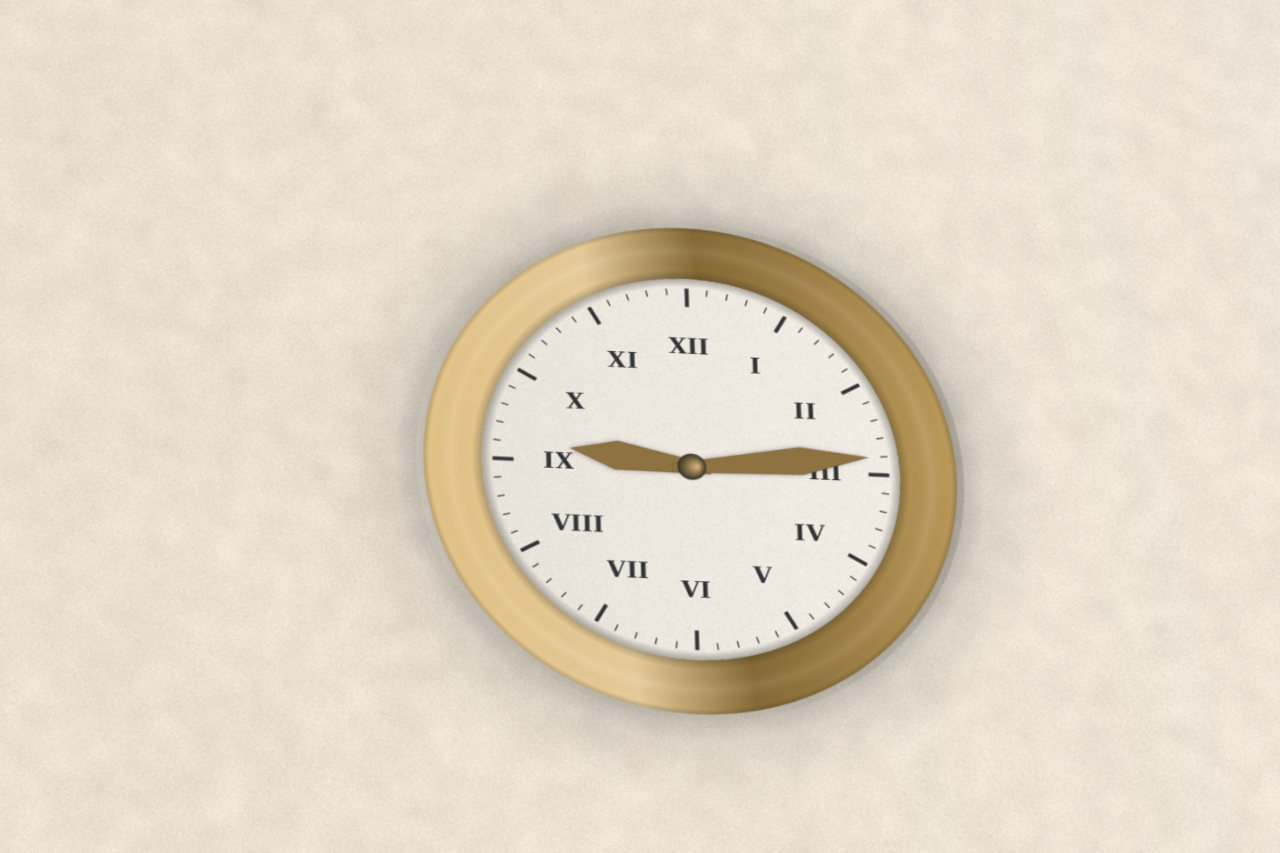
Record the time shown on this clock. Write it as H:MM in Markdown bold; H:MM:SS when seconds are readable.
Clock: **9:14**
